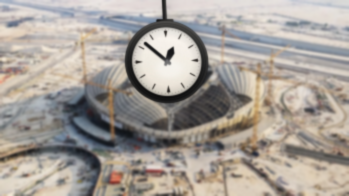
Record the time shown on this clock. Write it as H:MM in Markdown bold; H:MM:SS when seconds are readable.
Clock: **12:52**
